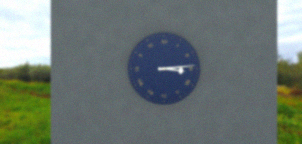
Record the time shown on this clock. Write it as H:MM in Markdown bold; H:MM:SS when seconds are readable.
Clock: **3:14**
